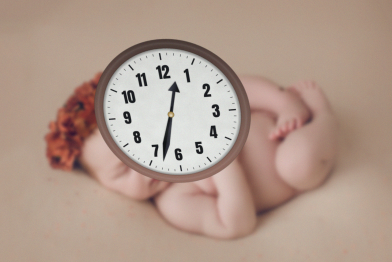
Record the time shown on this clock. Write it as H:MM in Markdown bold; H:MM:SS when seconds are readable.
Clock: **12:33**
